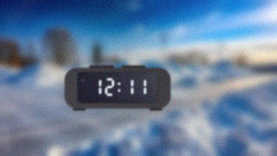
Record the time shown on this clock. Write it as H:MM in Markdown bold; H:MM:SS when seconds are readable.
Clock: **12:11**
